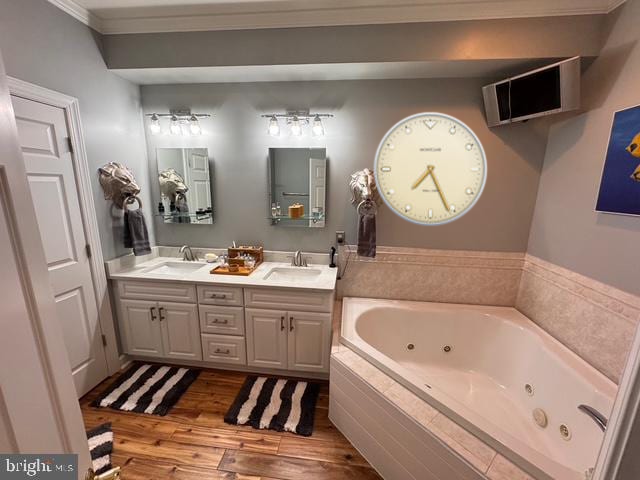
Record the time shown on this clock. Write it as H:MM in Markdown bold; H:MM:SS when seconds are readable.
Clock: **7:26**
